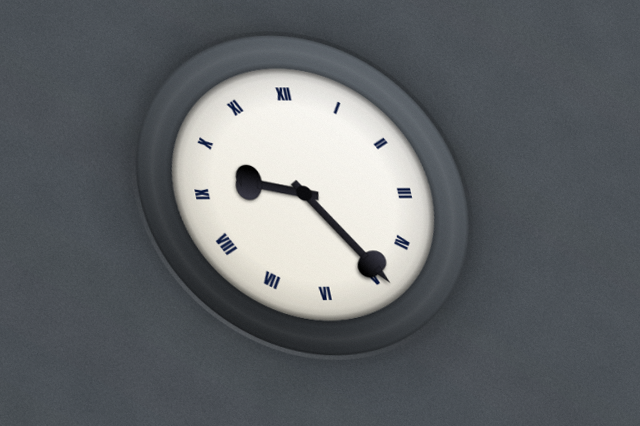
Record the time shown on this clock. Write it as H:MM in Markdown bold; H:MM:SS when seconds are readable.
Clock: **9:24**
